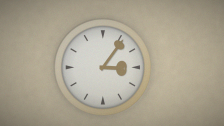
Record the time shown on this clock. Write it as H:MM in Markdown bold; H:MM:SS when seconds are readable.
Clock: **3:06**
